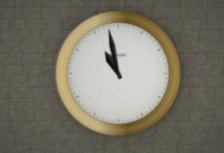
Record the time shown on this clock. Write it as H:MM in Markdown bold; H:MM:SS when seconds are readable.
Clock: **10:58**
